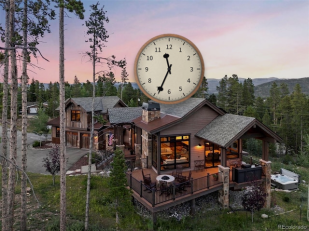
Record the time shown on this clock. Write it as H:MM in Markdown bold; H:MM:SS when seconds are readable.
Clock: **11:34**
